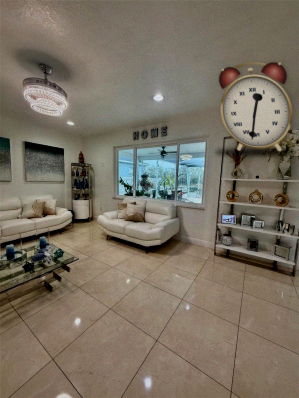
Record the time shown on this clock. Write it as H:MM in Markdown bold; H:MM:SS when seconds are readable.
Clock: **12:32**
